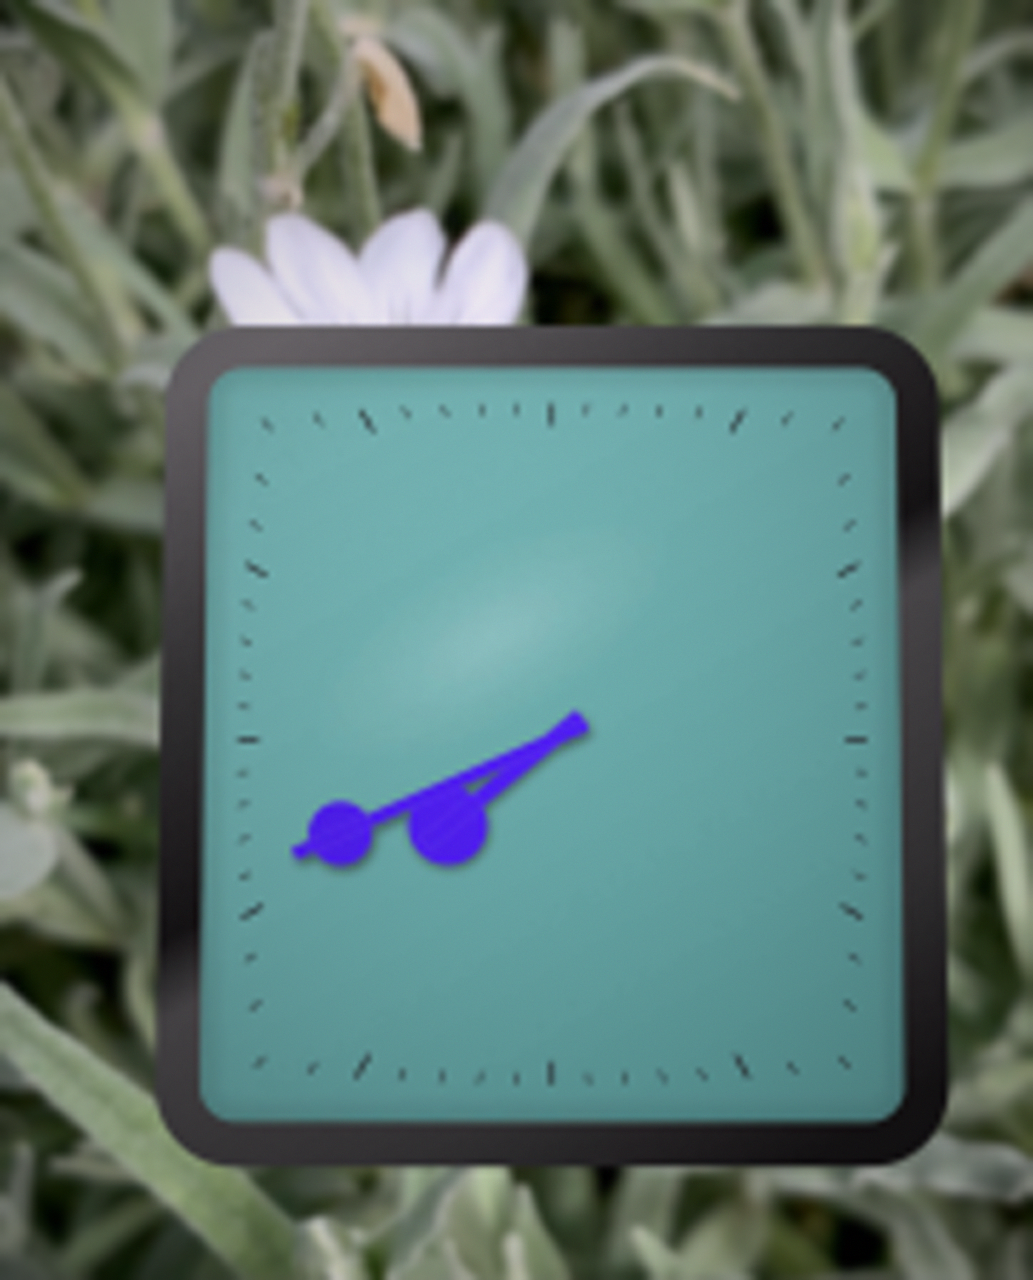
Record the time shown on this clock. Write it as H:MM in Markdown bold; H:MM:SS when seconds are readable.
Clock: **7:41**
